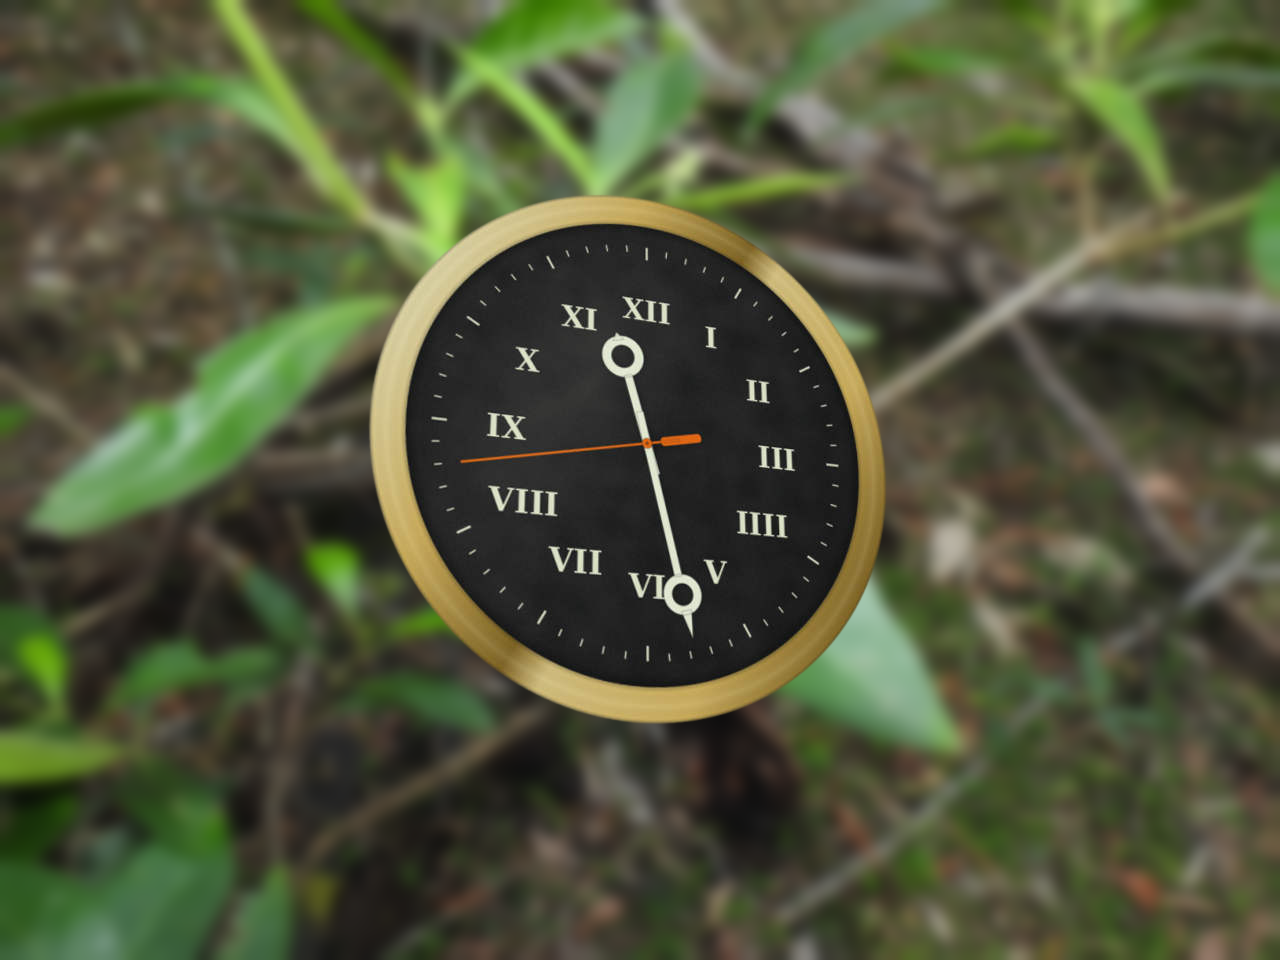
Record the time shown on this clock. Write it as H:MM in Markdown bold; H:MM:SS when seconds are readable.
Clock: **11:27:43**
